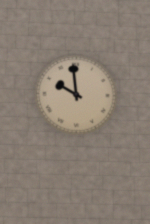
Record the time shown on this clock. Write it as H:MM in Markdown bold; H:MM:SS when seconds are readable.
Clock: **9:59**
